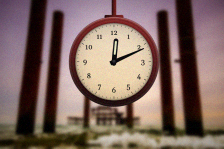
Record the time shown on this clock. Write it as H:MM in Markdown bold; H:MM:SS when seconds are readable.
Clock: **12:11**
